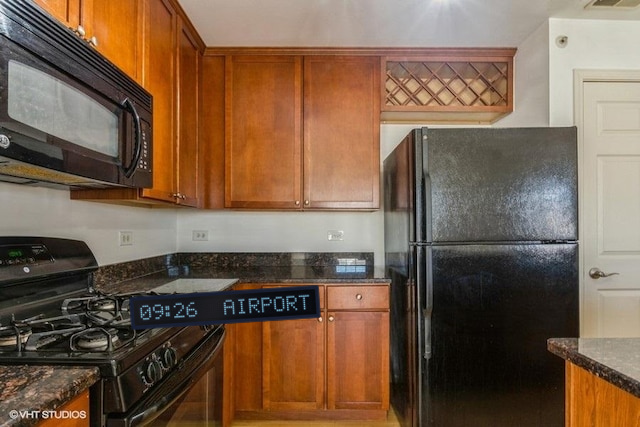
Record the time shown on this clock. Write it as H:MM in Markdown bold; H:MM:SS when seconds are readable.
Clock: **9:26**
